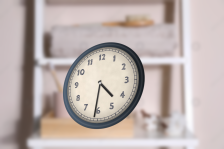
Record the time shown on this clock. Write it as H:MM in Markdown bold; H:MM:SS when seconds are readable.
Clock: **4:31**
